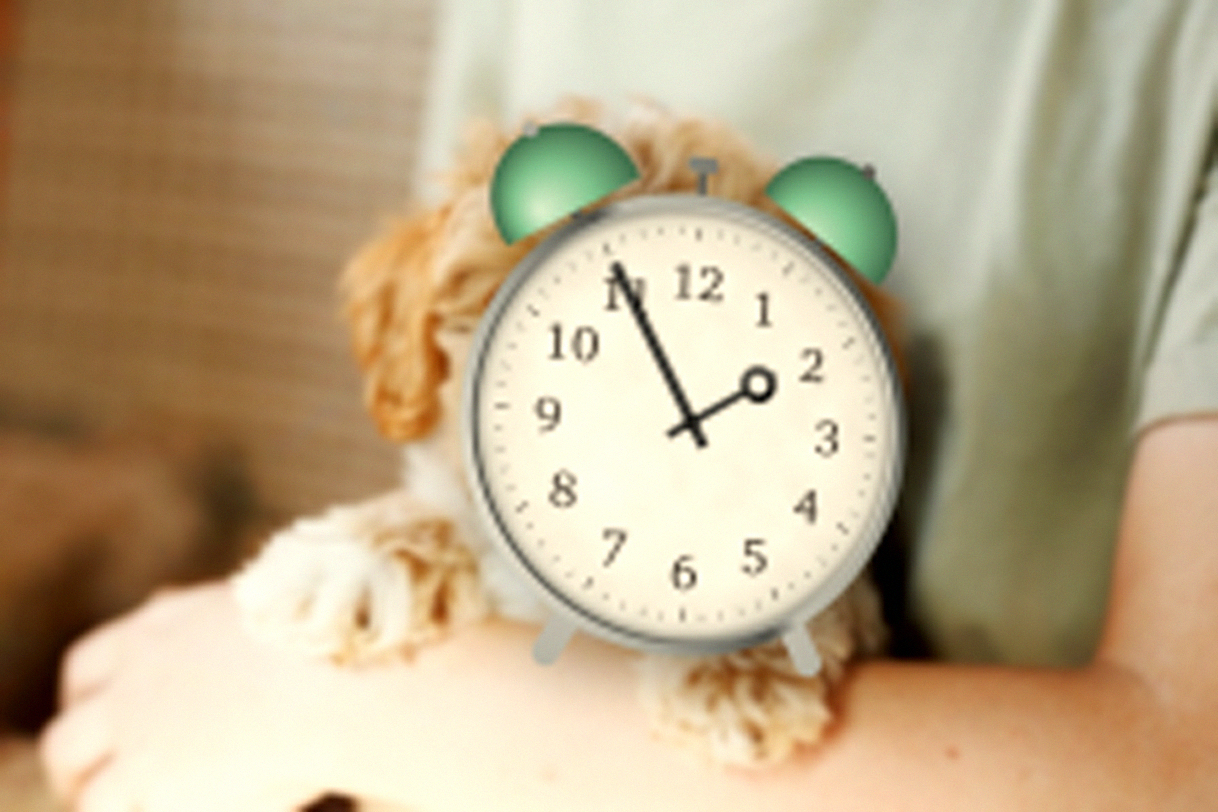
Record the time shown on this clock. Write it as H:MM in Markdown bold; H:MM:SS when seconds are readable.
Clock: **1:55**
